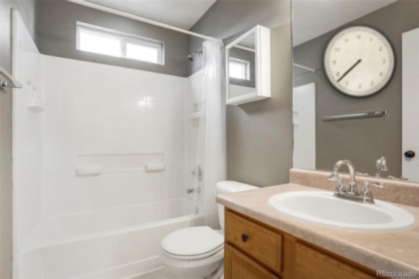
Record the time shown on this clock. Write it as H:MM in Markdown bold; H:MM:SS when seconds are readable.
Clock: **7:38**
